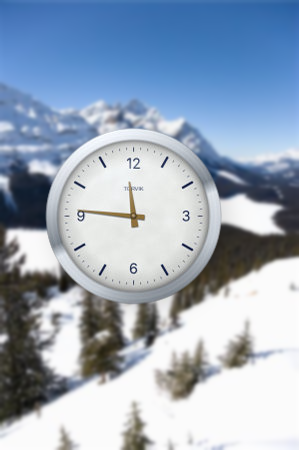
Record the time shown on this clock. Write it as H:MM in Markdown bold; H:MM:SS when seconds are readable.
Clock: **11:46**
